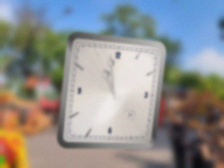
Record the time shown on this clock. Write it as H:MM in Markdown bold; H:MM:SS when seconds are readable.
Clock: **10:58**
